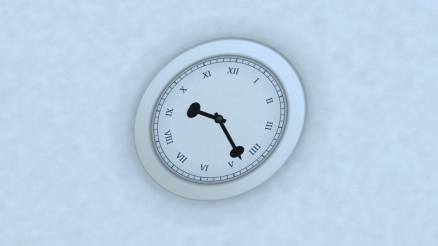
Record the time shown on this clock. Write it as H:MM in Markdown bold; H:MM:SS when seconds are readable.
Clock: **9:23**
